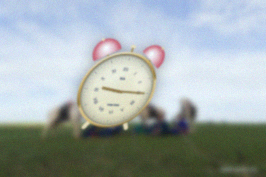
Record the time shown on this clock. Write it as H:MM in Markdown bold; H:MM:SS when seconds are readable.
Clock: **9:15**
